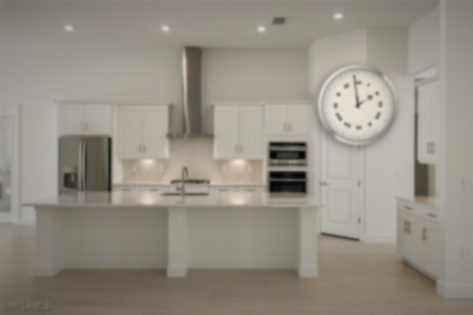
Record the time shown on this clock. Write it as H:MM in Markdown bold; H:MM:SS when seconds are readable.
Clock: **1:59**
